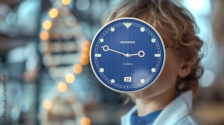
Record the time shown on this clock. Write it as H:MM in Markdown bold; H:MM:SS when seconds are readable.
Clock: **2:48**
